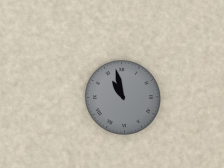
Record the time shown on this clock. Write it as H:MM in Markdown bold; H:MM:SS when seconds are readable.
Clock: **10:58**
